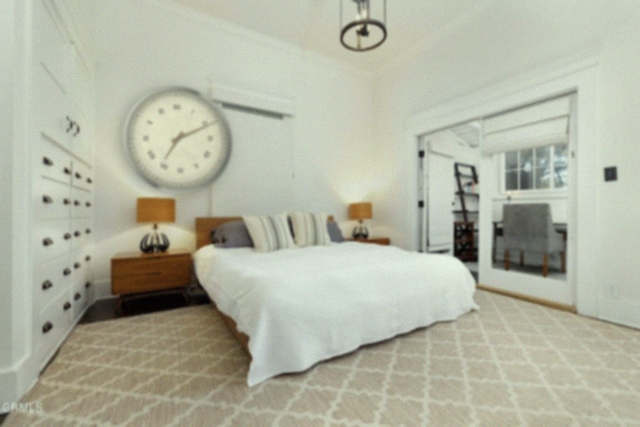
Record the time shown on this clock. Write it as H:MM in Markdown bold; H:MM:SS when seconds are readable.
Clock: **7:11**
